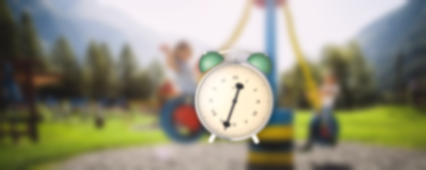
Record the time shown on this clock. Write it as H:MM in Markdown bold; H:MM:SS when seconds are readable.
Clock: **12:33**
